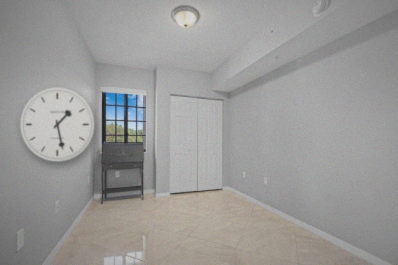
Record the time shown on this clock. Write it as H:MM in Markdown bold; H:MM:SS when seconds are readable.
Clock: **1:28**
